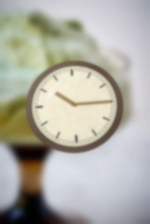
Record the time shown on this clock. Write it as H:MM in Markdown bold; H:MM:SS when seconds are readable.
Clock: **10:15**
